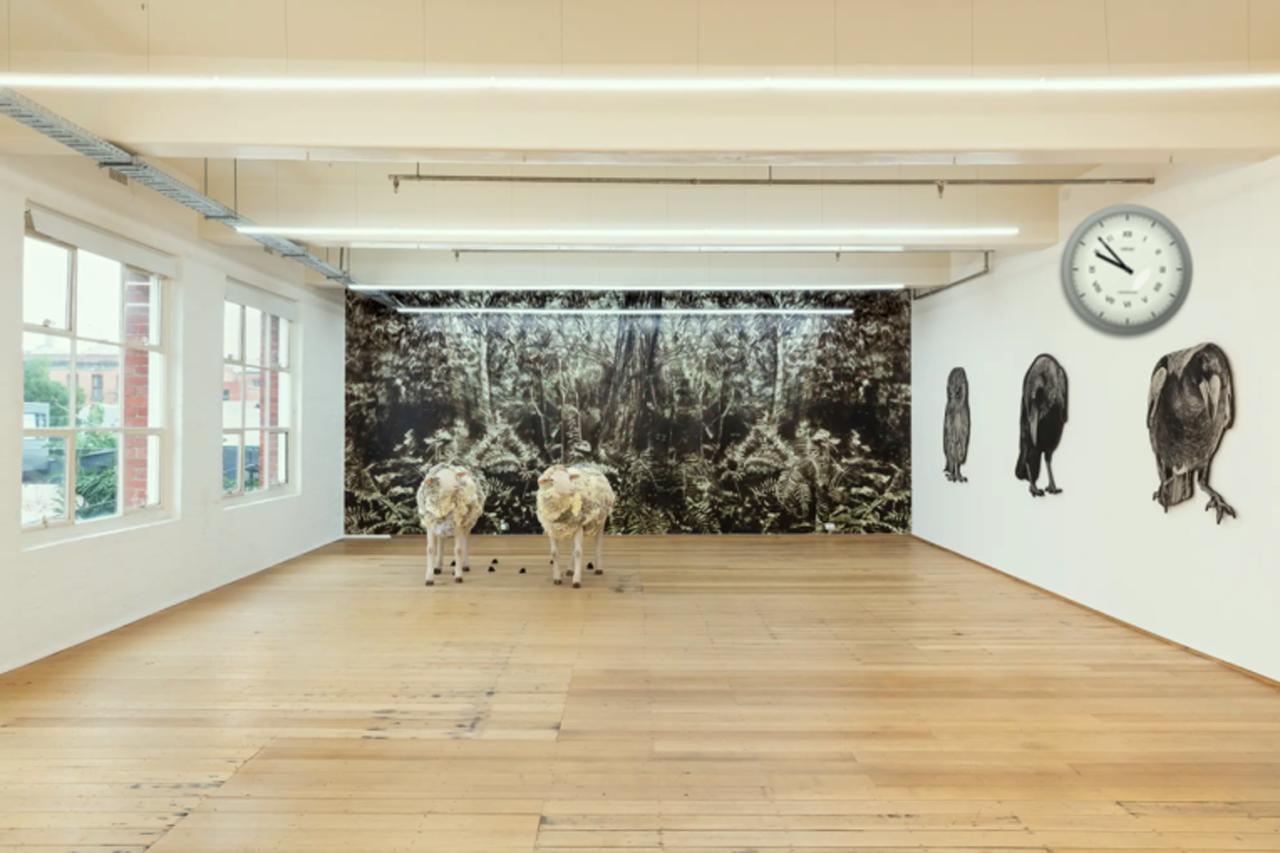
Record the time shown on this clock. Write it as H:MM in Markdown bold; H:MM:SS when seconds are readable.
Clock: **9:53**
